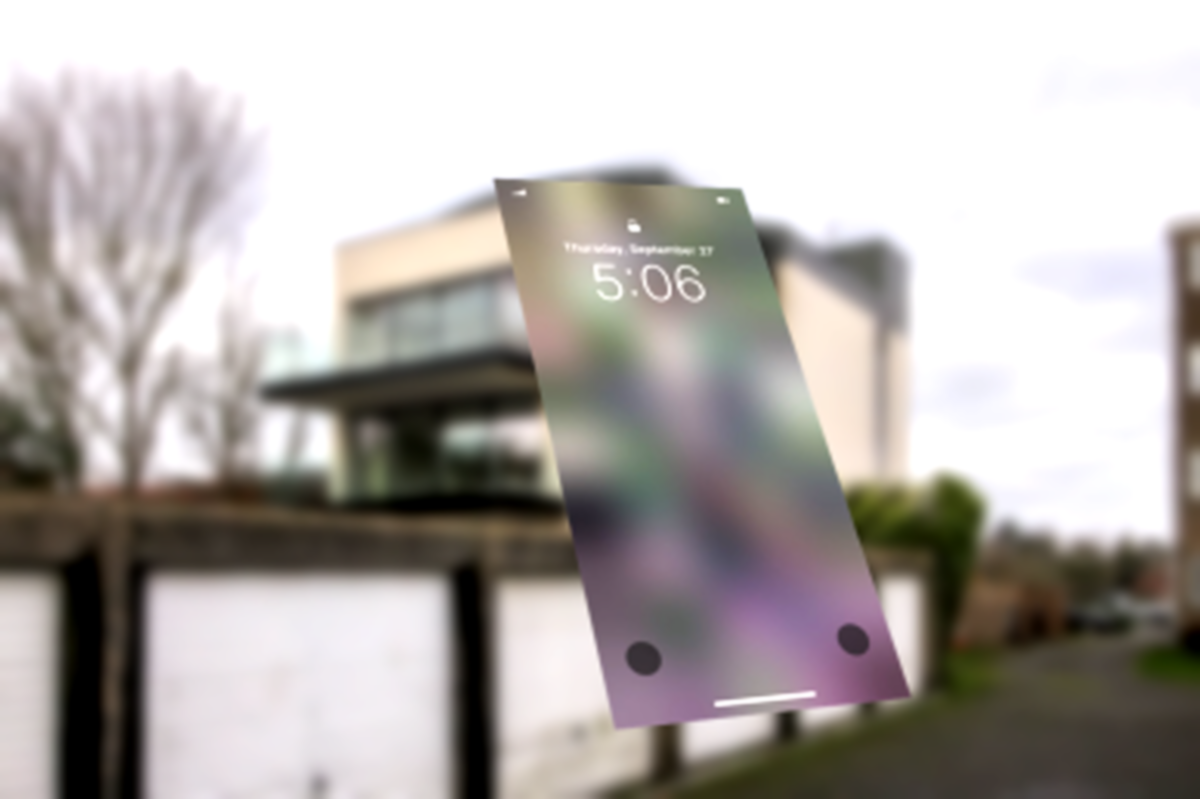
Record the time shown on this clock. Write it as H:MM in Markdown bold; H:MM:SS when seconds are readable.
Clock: **5:06**
